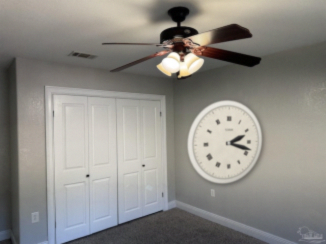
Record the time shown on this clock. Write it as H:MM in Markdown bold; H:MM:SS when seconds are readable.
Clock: **2:18**
